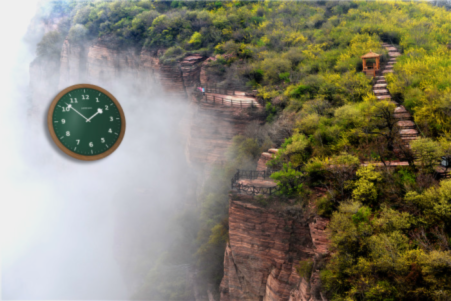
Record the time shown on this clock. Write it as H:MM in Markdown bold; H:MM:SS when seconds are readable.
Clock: **1:52**
